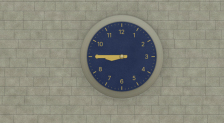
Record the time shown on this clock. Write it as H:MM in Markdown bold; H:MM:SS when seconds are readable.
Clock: **8:45**
